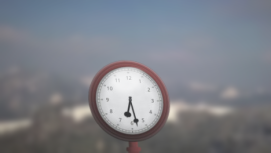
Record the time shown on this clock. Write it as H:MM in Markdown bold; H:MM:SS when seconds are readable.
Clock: **6:28**
